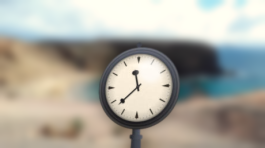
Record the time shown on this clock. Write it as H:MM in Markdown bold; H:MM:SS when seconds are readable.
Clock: **11:38**
